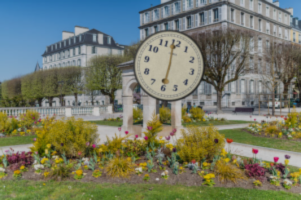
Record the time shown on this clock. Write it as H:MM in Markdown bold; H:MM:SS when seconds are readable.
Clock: **5:59**
